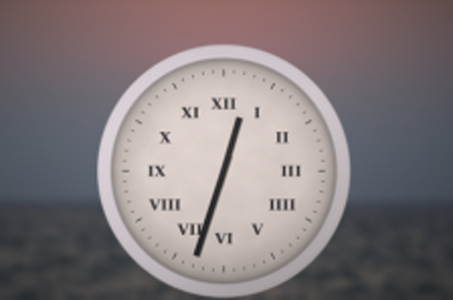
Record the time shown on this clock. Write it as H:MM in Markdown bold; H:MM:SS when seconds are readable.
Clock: **12:33**
